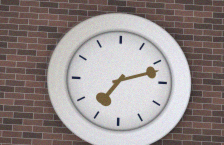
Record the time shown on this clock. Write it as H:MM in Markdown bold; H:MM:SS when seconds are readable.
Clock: **7:12**
